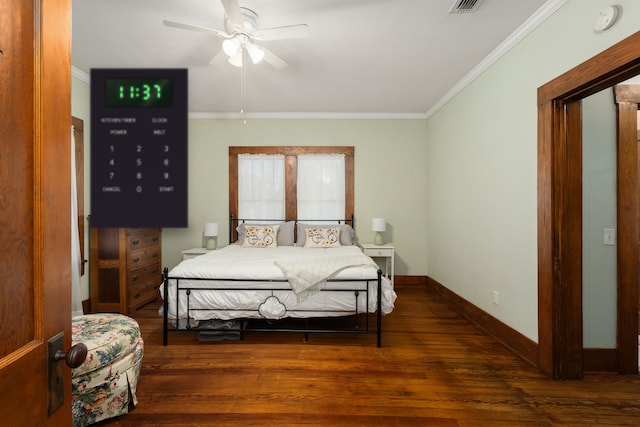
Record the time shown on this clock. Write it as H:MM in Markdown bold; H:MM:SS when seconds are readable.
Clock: **11:37**
